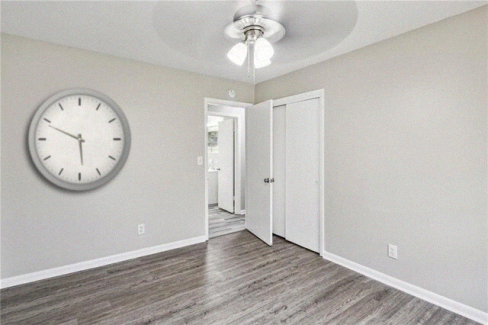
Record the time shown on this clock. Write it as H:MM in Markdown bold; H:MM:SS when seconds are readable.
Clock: **5:49**
